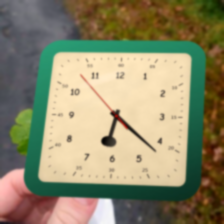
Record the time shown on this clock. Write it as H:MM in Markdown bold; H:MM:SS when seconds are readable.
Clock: **6:21:53**
